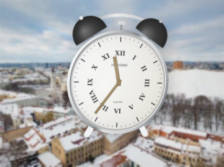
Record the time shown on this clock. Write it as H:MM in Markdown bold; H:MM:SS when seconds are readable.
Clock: **11:36**
